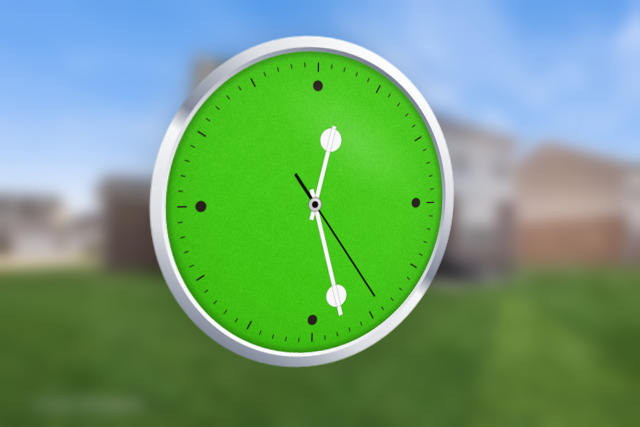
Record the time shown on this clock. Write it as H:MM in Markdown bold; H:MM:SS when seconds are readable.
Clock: **12:27:24**
